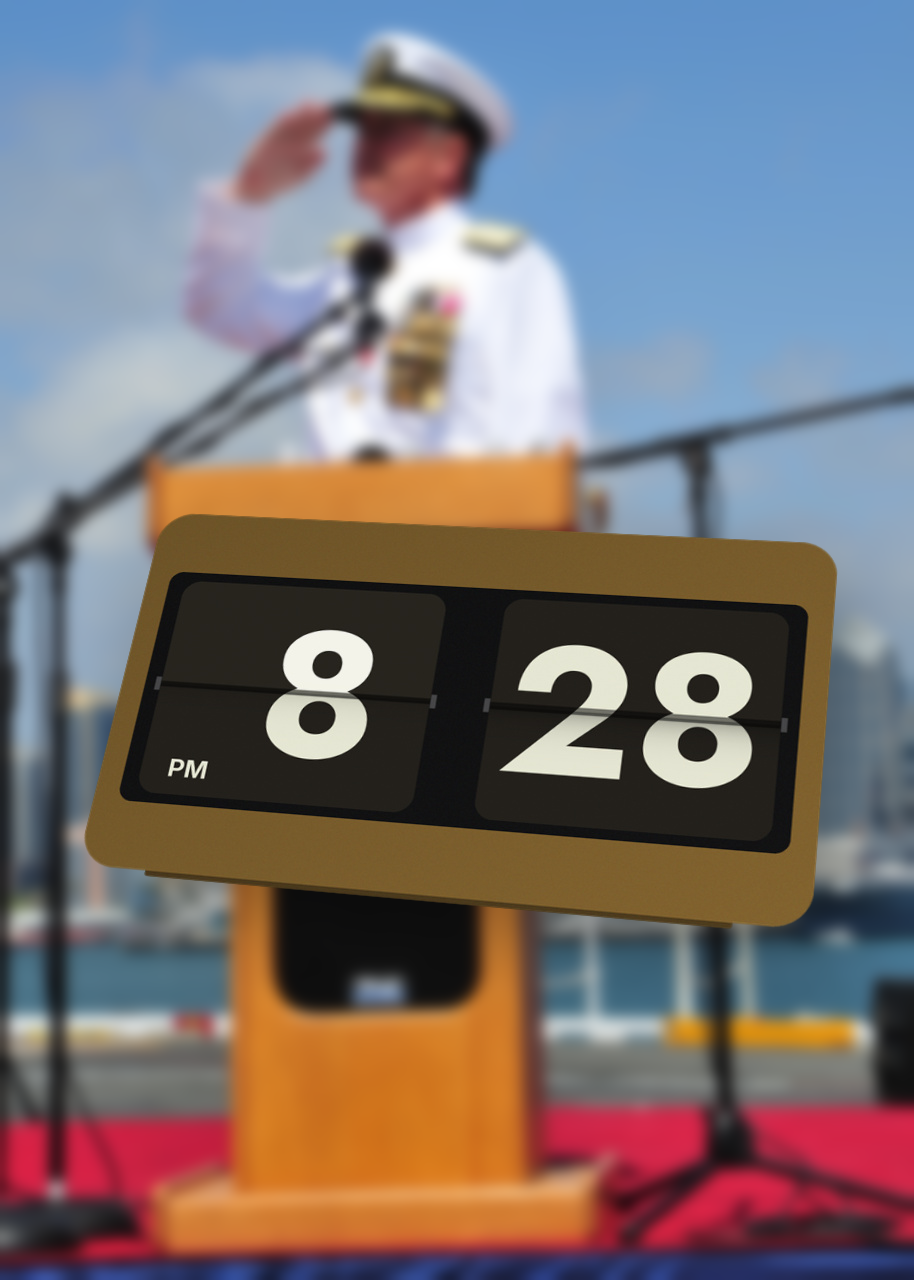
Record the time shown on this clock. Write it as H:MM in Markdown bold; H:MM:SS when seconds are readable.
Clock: **8:28**
